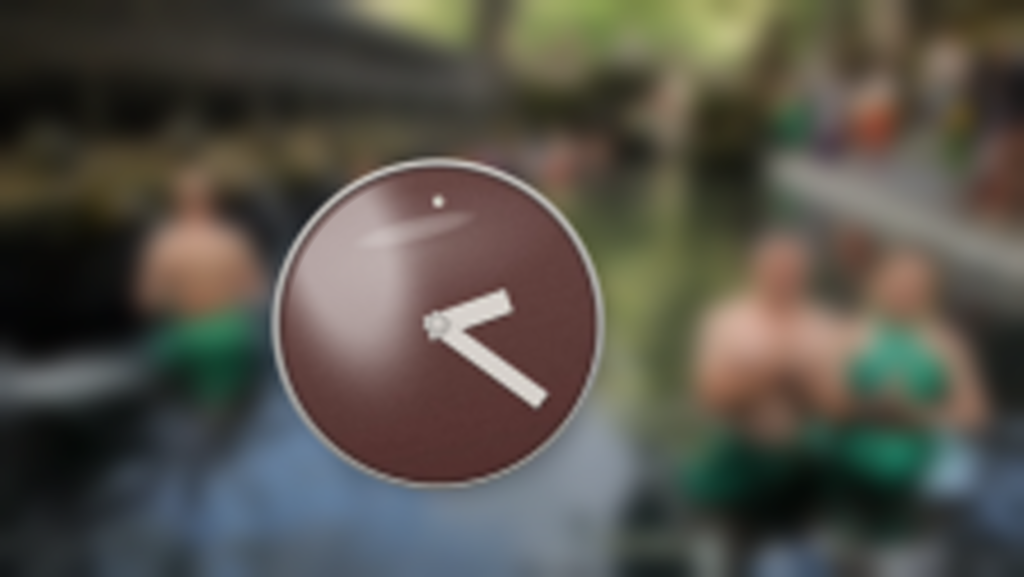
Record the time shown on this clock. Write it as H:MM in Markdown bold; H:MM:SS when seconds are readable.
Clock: **2:21**
